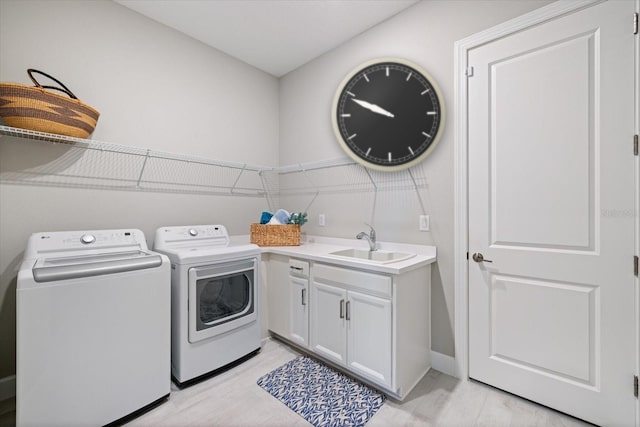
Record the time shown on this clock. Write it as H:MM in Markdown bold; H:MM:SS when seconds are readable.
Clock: **9:49**
